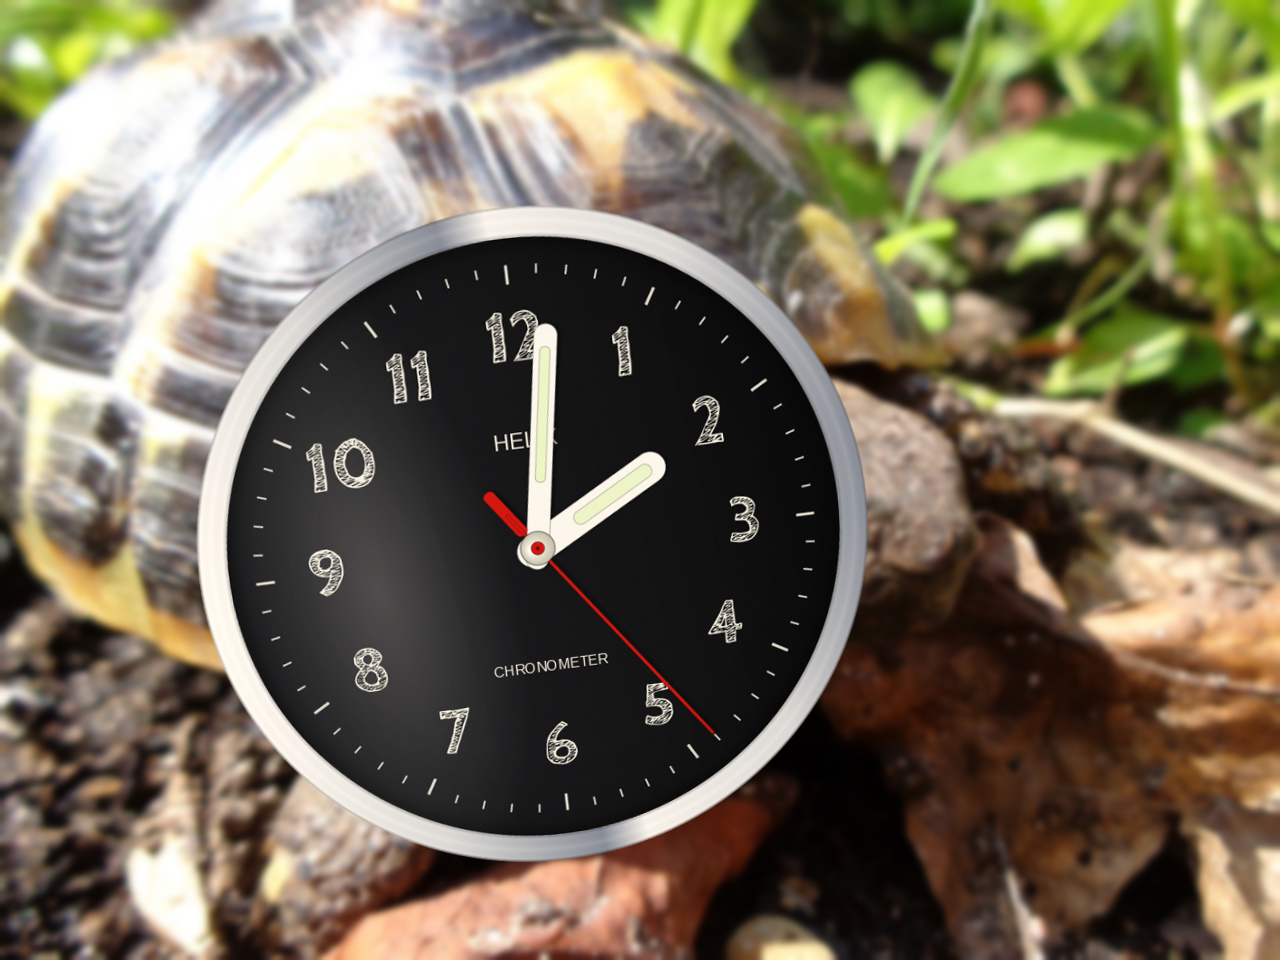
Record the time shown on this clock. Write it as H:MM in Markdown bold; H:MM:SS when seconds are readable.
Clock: **2:01:24**
